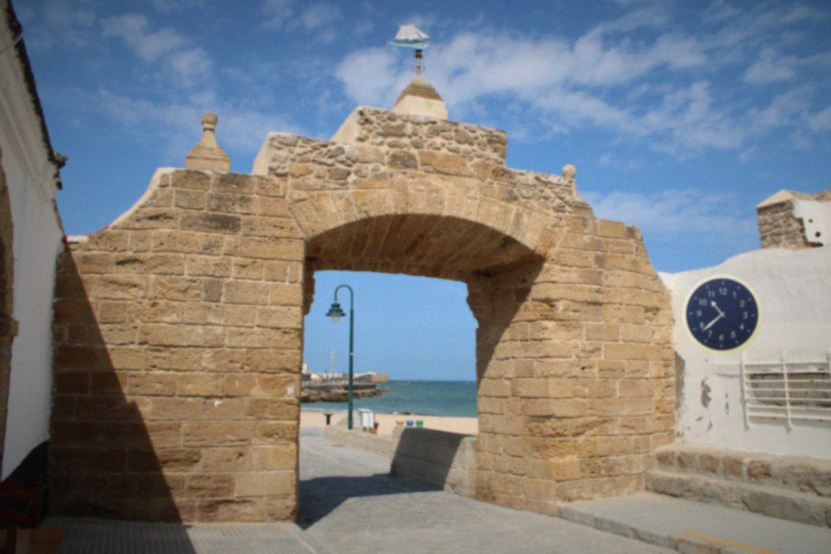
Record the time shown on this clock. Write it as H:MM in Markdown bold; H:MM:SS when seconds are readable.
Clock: **10:38**
